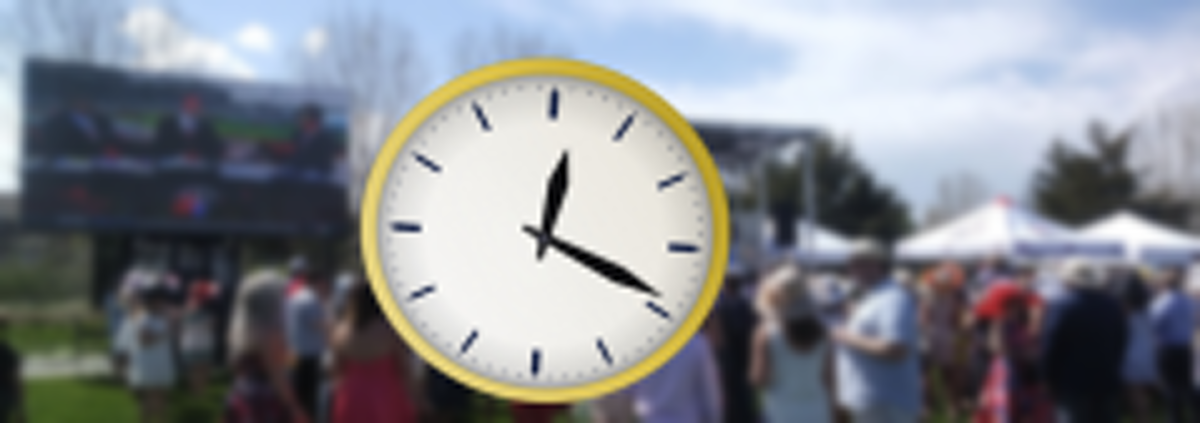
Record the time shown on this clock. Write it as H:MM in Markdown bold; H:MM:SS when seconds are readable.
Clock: **12:19**
